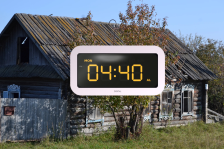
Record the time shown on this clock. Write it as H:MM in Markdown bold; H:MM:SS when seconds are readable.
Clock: **4:40**
